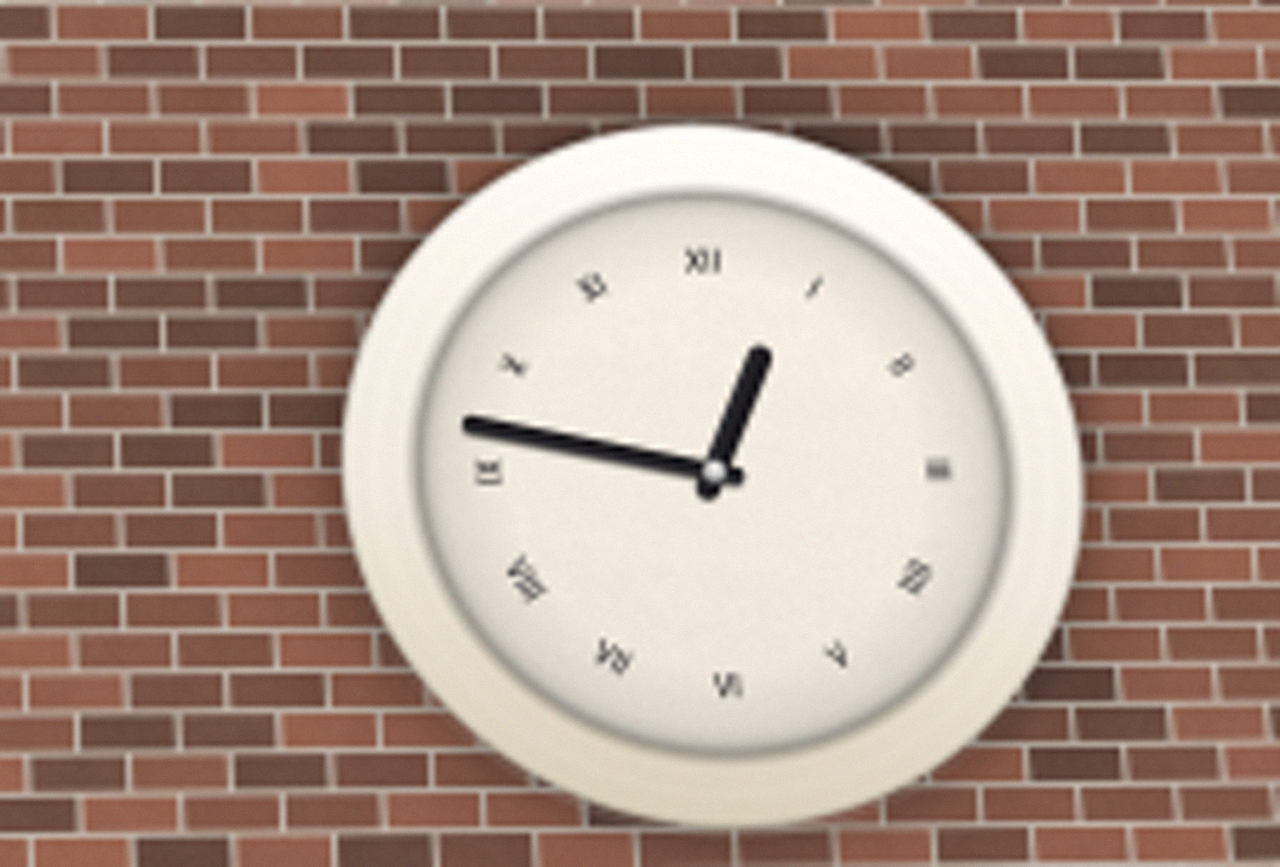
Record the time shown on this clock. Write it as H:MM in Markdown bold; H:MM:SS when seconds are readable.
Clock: **12:47**
